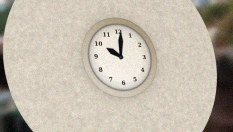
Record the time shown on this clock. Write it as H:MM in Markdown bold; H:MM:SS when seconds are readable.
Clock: **10:01**
